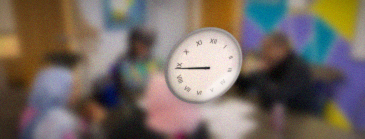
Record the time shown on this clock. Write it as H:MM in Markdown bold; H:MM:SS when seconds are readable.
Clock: **8:44**
